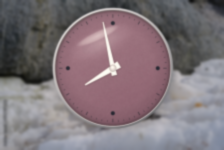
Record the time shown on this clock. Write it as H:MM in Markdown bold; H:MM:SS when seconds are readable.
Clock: **7:58**
